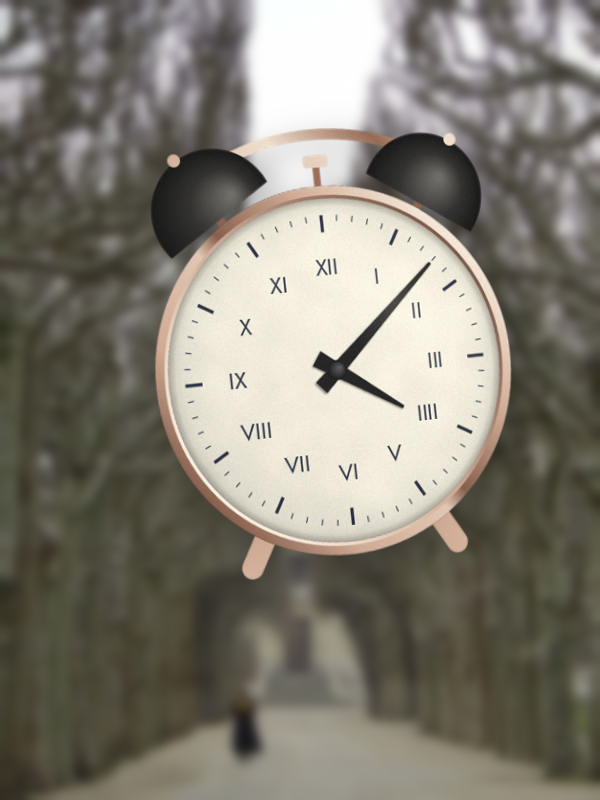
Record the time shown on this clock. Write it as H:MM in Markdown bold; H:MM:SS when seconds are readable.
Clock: **4:08**
